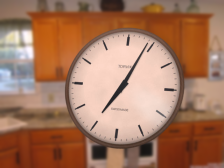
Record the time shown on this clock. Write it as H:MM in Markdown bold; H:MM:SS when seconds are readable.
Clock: **7:04**
